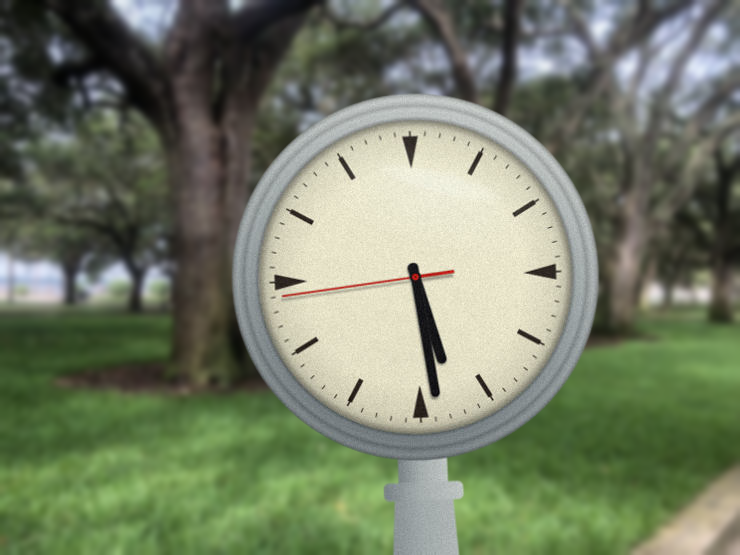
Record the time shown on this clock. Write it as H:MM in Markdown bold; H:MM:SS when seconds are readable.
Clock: **5:28:44**
